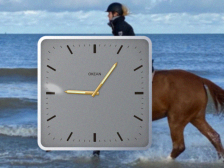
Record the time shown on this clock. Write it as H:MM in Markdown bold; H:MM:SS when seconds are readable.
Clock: **9:06**
